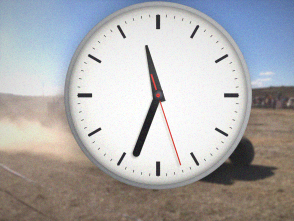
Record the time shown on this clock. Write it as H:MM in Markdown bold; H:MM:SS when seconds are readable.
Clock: **11:33:27**
